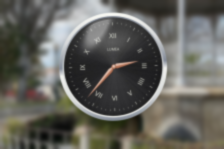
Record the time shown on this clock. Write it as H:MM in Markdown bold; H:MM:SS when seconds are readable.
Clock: **2:37**
